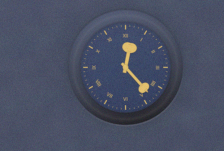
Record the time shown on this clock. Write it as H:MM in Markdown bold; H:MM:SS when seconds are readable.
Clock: **12:23**
